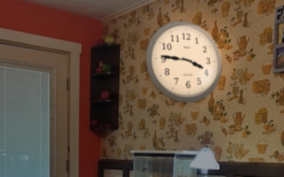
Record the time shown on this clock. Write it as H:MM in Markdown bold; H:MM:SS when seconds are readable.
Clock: **3:46**
